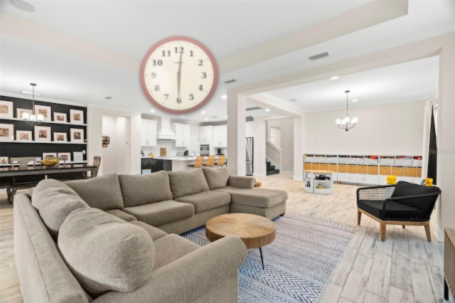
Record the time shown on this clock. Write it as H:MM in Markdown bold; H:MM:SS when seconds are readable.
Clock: **6:01**
